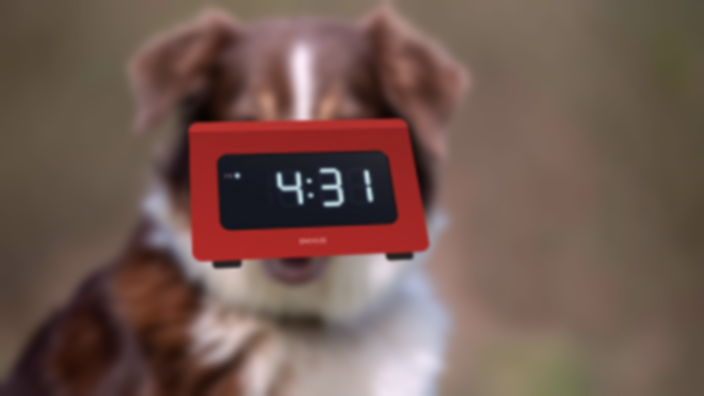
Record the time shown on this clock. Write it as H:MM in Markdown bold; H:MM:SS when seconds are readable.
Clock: **4:31**
